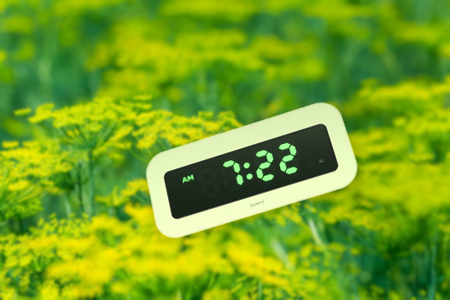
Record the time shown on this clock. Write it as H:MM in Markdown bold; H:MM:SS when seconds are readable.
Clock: **7:22**
